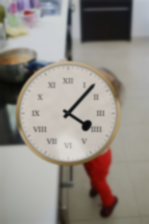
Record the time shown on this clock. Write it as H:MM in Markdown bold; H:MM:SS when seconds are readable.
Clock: **4:07**
